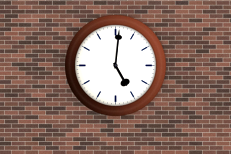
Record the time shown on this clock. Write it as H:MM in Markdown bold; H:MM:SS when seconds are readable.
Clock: **5:01**
